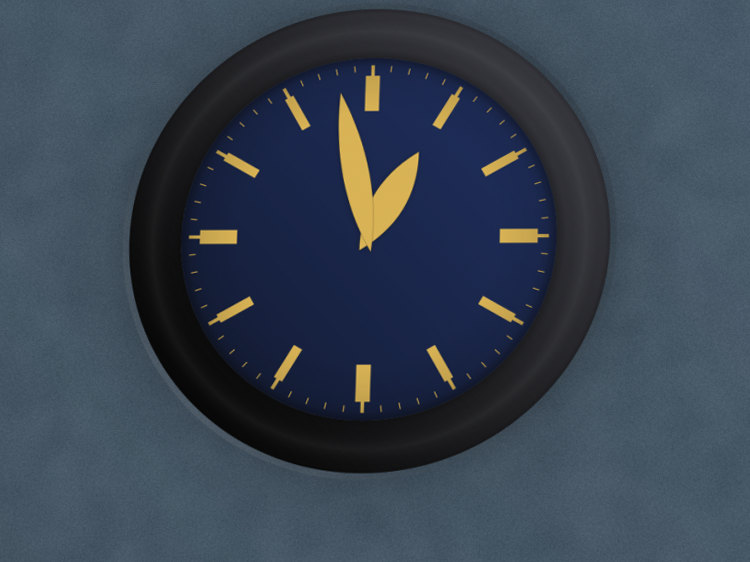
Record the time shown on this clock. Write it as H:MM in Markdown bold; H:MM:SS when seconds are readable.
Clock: **12:58**
